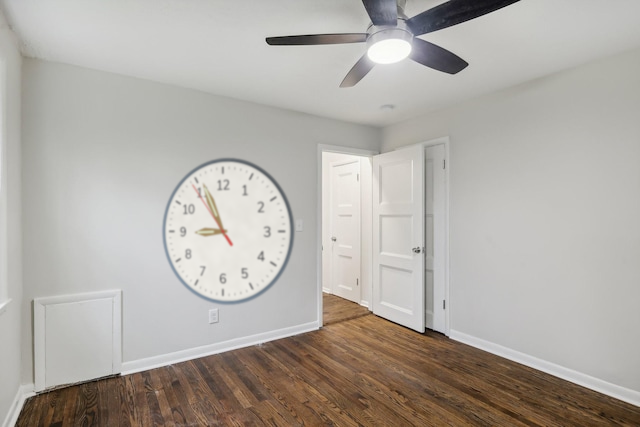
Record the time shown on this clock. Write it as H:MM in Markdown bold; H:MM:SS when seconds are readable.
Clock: **8:55:54**
